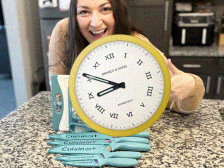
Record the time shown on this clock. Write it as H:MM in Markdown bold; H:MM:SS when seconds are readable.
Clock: **8:51**
